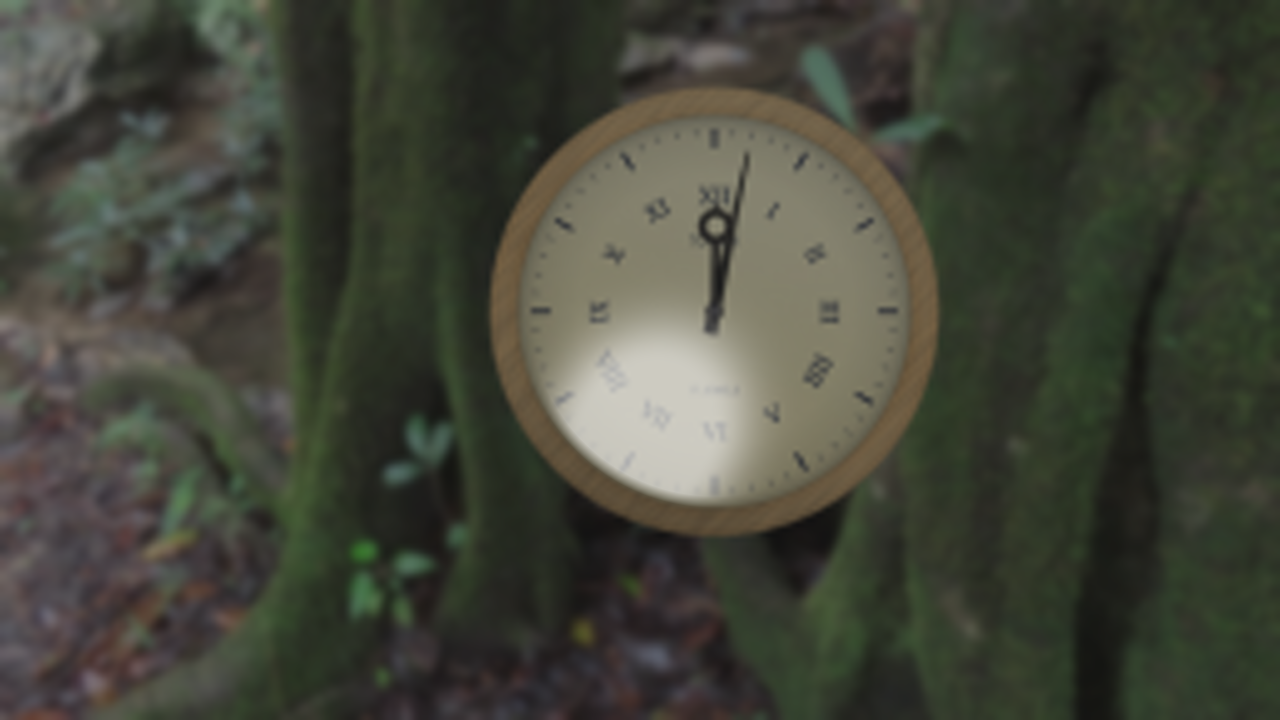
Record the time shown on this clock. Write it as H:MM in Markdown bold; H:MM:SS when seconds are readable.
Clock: **12:02**
